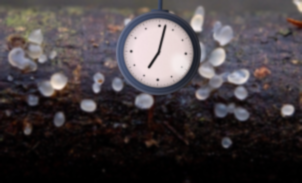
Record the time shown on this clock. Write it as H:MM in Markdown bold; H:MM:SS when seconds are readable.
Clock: **7:02**
